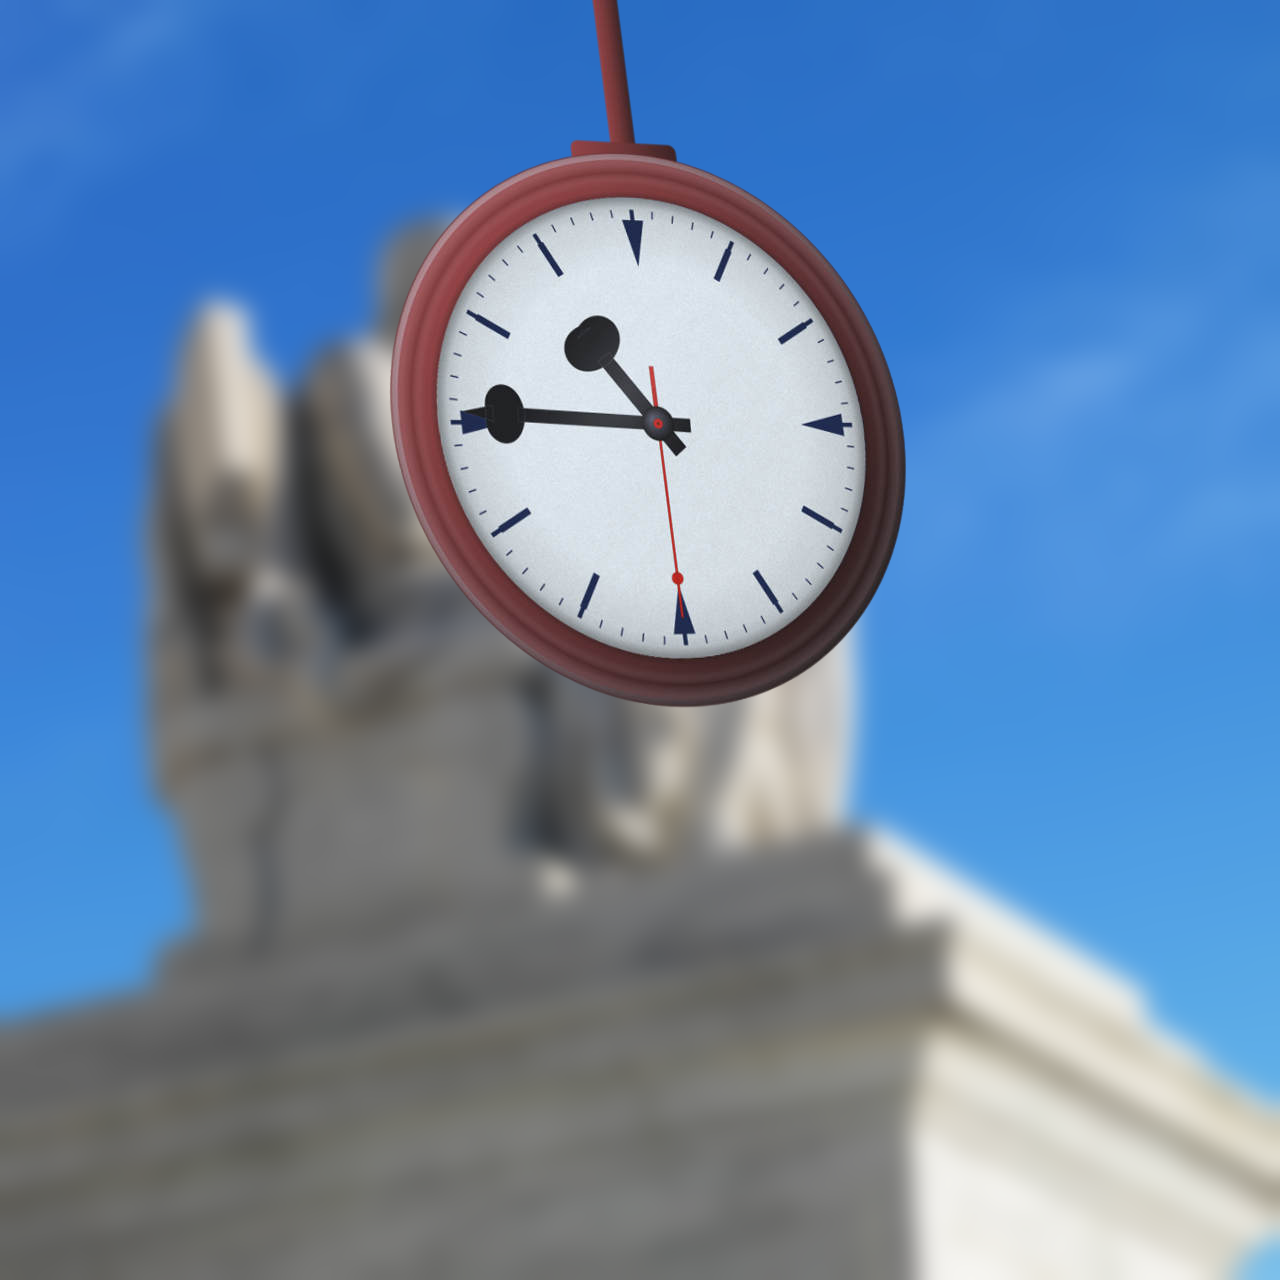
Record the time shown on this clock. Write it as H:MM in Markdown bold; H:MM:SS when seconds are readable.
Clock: **10:45:30**
